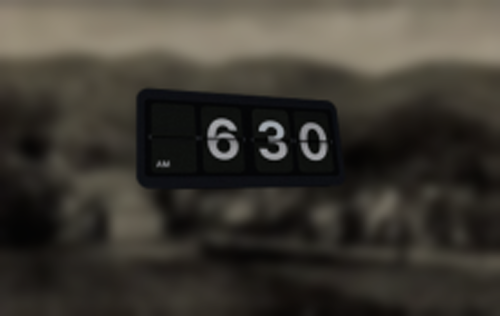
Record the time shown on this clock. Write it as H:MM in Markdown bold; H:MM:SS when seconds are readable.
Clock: **6:30**
